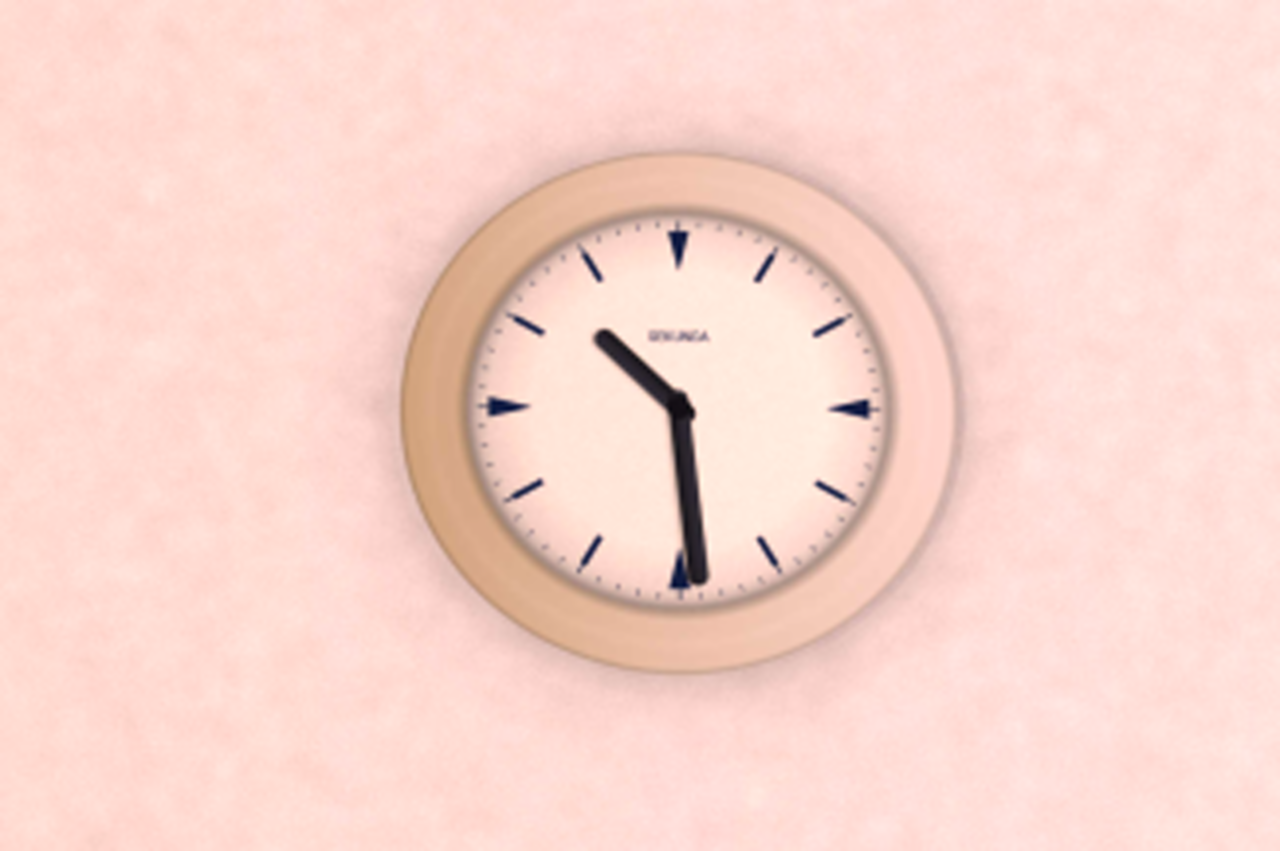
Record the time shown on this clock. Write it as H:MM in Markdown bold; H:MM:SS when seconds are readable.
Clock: **10:29**
